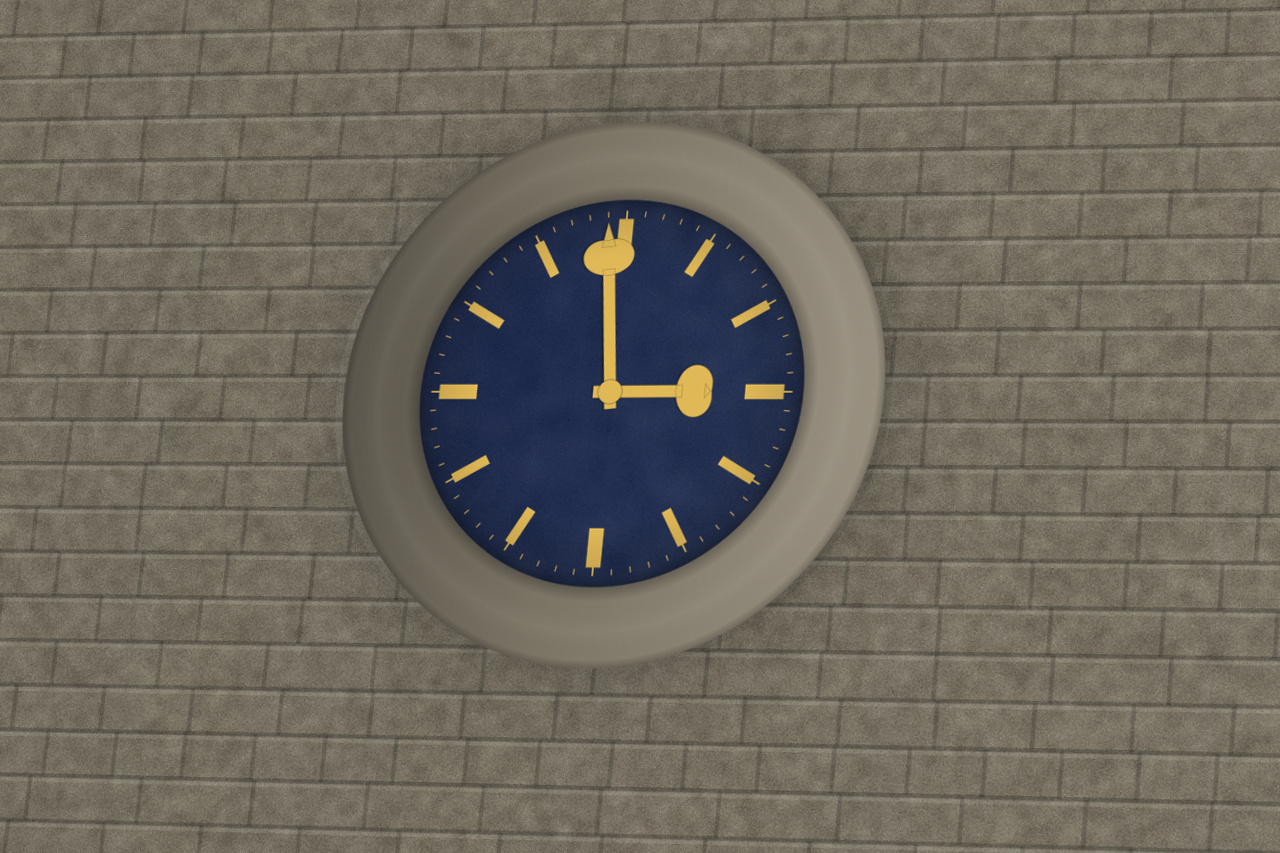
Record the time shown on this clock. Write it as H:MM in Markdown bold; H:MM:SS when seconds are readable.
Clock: **2:59**
